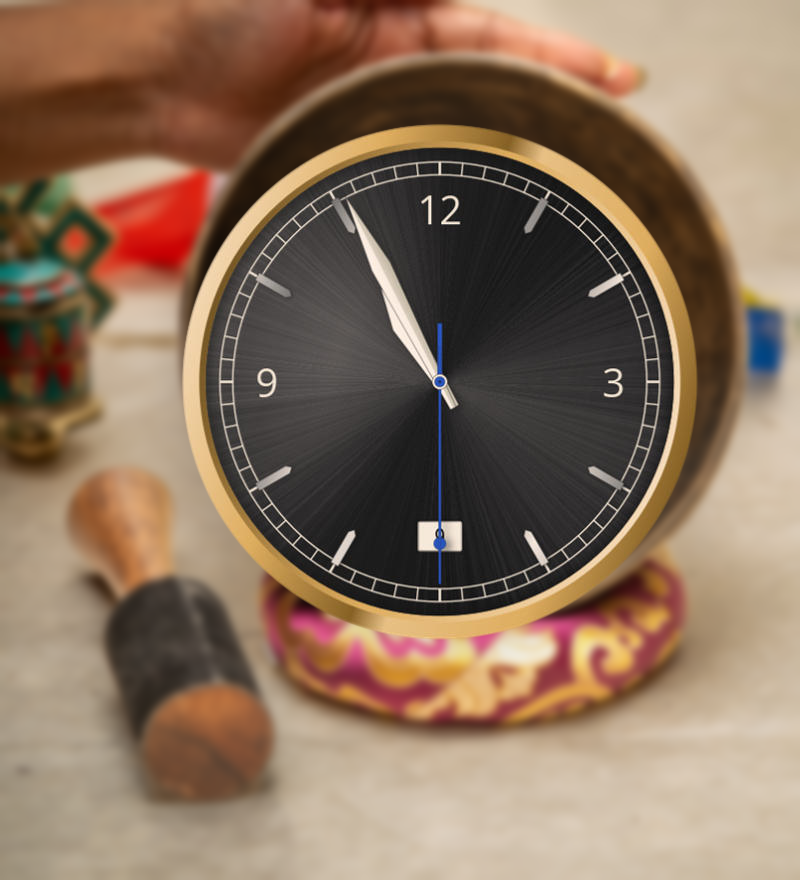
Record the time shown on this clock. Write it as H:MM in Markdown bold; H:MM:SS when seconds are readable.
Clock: **10:55:30**
